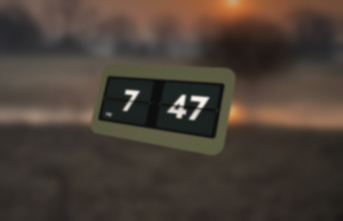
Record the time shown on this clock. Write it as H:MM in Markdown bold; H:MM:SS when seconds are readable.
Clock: **7:47**
